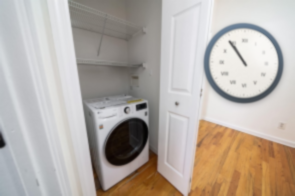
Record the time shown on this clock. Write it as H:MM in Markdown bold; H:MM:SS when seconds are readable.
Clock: **10:54**
